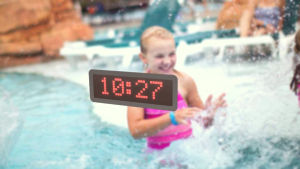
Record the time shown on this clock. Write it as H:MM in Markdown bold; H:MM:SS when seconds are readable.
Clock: **10:27**
